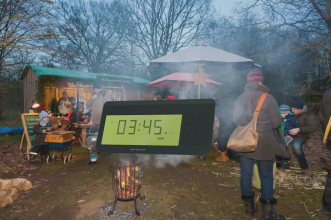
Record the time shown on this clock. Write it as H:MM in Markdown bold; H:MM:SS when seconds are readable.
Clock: **3:45**
